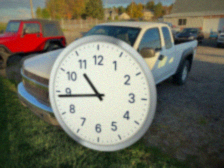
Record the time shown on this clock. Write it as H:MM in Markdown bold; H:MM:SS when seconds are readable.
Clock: **10:44**
